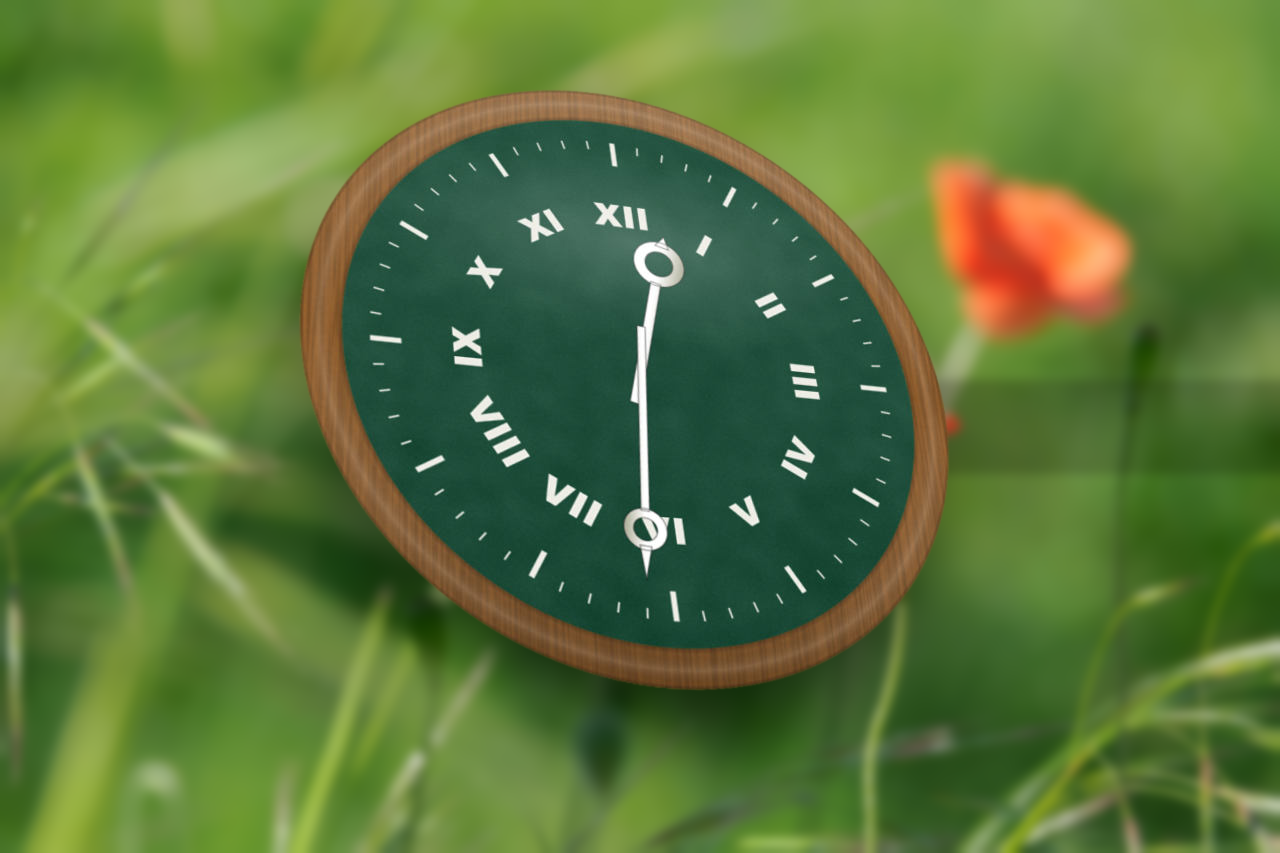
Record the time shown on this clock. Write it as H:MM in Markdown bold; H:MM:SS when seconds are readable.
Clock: **12:31**
